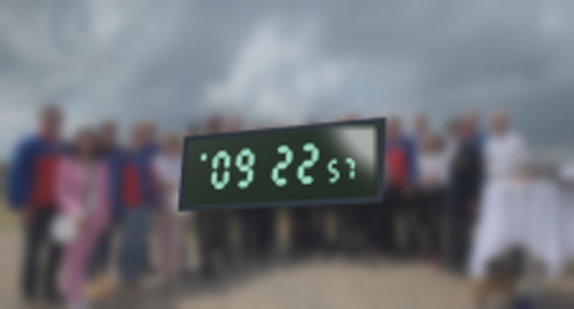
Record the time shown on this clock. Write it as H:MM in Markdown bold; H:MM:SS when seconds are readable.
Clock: **9:22:57**
